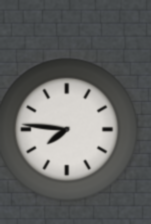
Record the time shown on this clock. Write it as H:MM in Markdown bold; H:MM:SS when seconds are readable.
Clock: **7:46**
